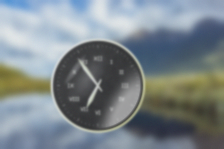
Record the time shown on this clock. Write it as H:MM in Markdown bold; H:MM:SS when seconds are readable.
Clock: **6:54**
